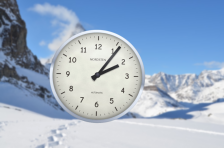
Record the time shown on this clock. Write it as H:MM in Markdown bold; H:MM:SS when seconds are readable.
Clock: **2:06**
